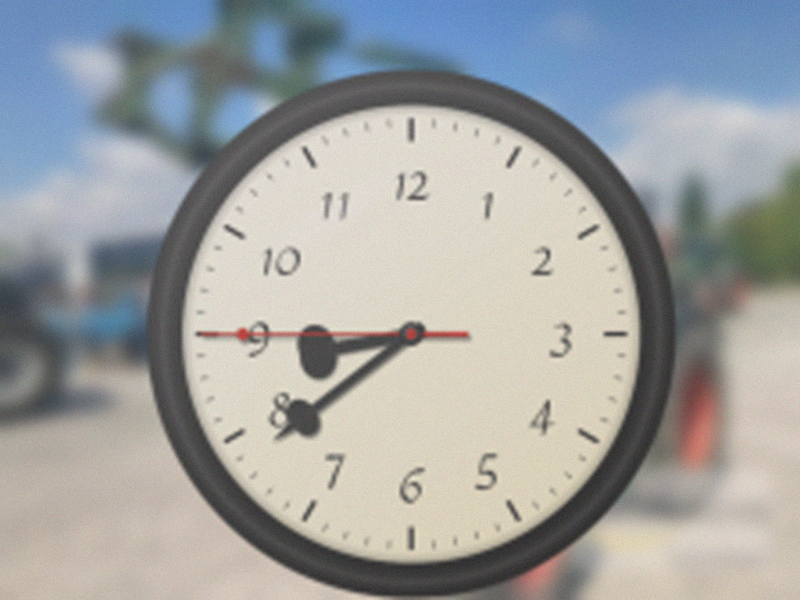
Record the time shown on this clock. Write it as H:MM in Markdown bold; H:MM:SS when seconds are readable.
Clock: **8:38:45**
